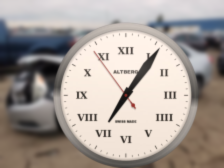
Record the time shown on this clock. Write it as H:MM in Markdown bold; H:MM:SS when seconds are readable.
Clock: **7:05:54**
